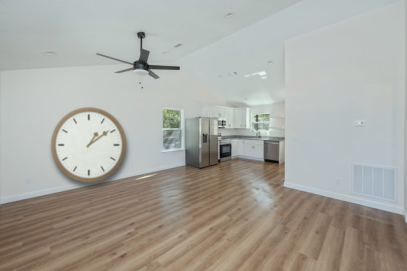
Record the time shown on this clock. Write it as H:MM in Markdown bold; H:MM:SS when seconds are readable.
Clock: **1:09**
